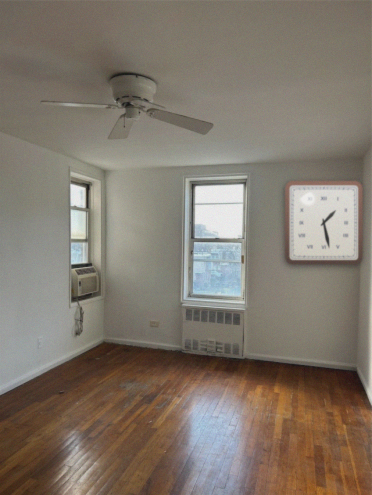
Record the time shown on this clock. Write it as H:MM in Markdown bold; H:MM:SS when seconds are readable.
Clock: **1:28**
